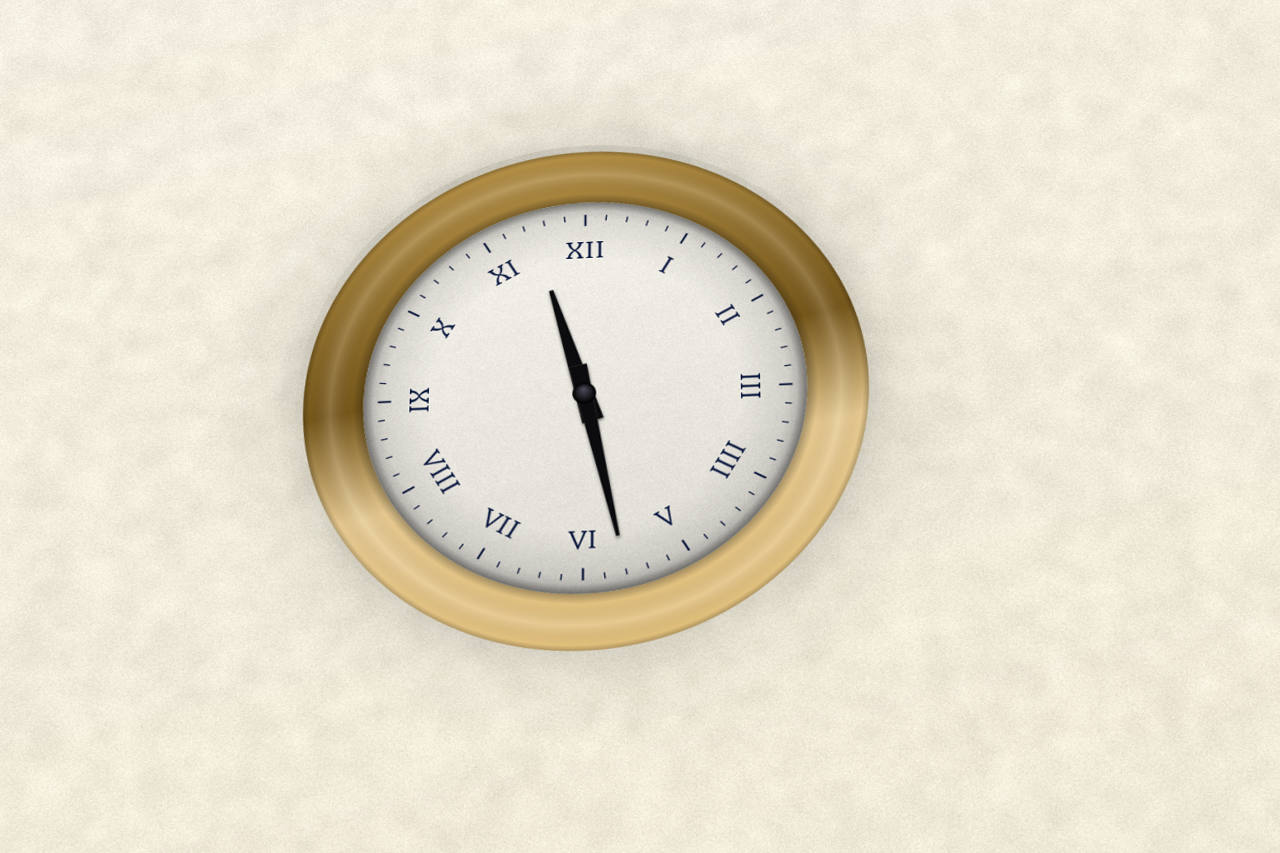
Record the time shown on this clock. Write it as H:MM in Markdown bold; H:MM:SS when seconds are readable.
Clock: **11:28**
